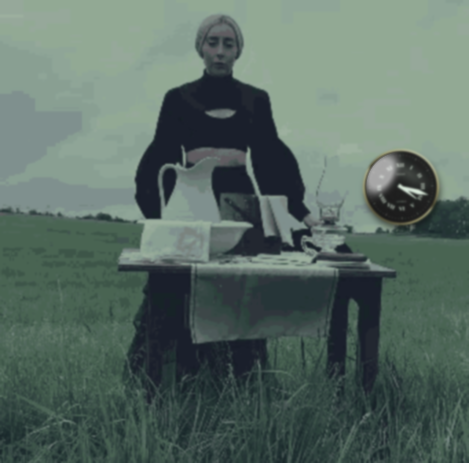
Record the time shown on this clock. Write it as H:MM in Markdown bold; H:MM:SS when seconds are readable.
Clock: **4:18**
